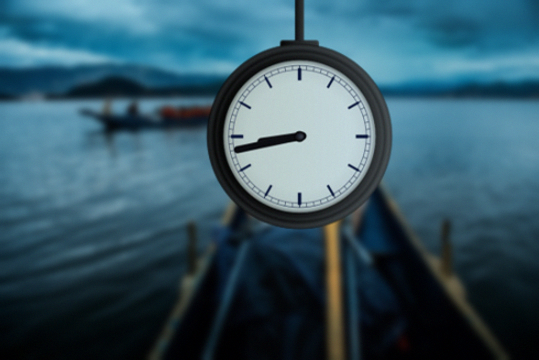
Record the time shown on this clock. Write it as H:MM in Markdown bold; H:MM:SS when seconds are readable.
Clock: **8:43**
